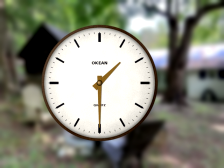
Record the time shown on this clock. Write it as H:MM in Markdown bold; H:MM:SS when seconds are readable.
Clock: **1:30**
